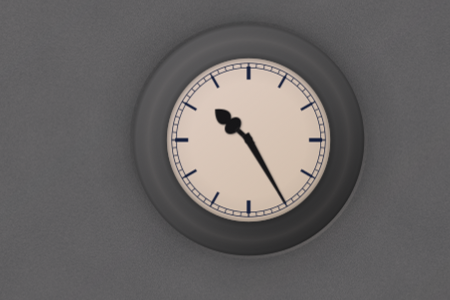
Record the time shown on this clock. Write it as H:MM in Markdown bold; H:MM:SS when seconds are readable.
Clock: **10:25**
